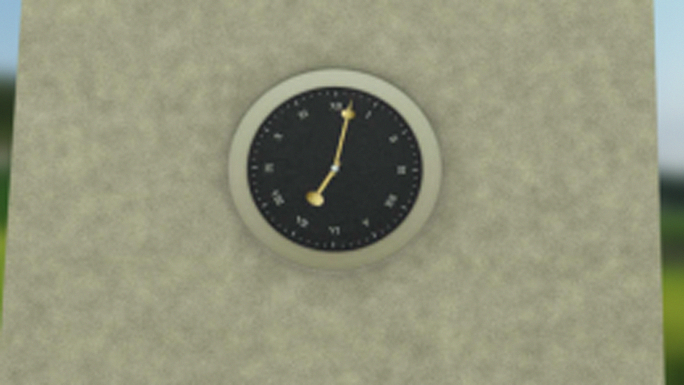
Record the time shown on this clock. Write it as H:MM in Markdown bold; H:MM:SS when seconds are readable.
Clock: **7:02**
